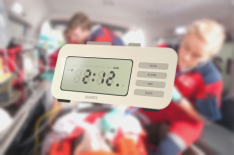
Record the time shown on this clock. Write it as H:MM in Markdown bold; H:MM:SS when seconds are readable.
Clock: **2:12**
